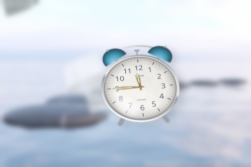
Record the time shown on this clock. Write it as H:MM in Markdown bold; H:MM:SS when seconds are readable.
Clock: **11:45**
